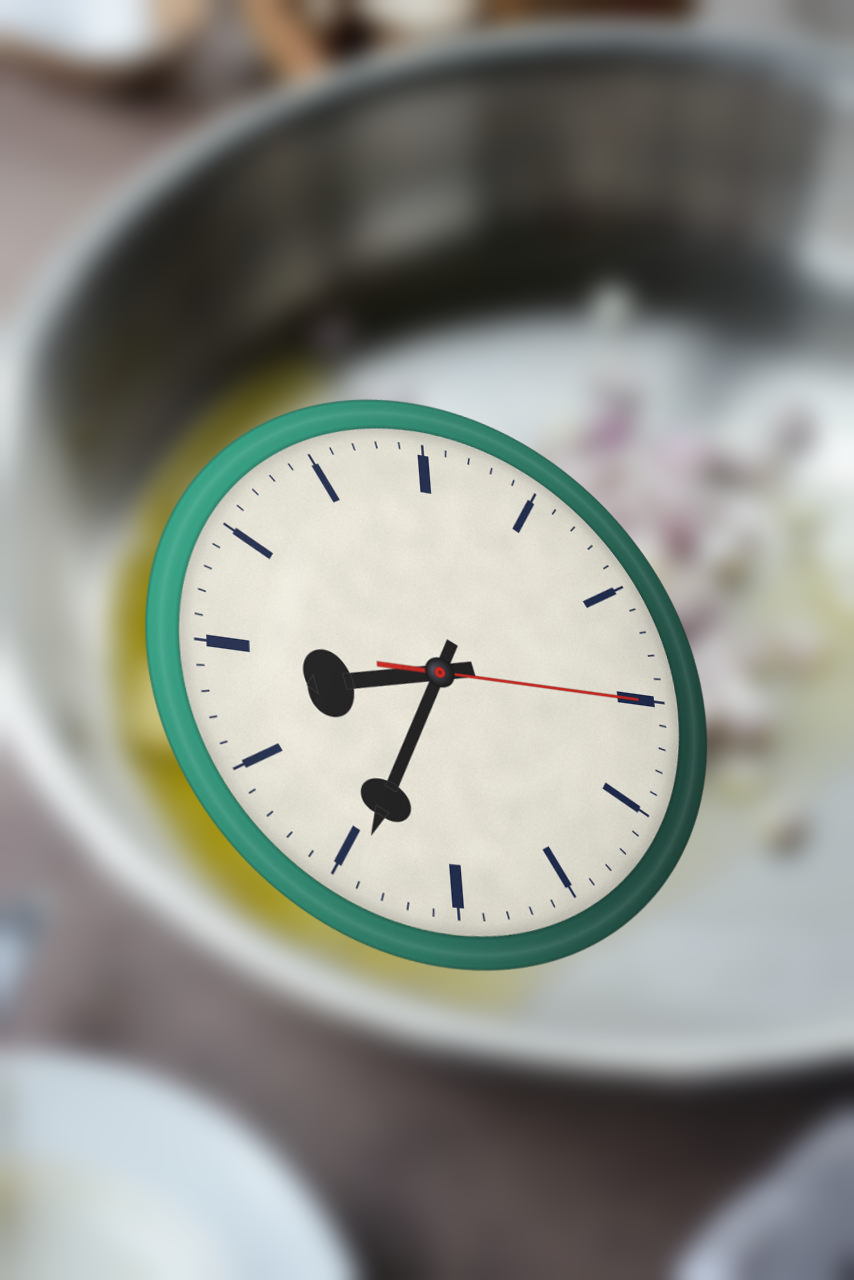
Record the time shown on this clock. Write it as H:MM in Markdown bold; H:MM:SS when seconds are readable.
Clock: **8:34:15**
